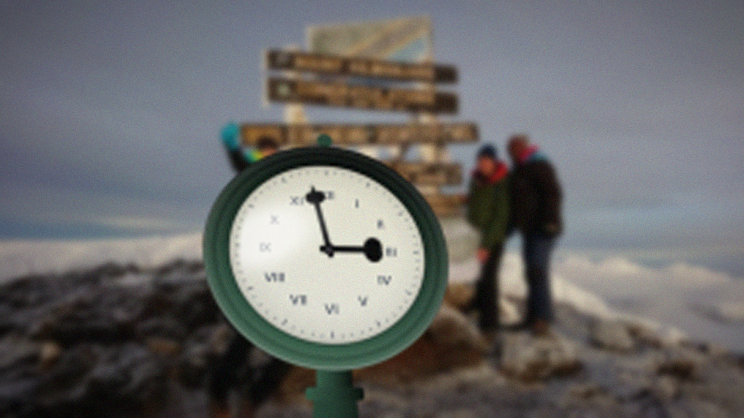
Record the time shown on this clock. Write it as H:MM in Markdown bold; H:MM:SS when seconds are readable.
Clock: **2:58**
